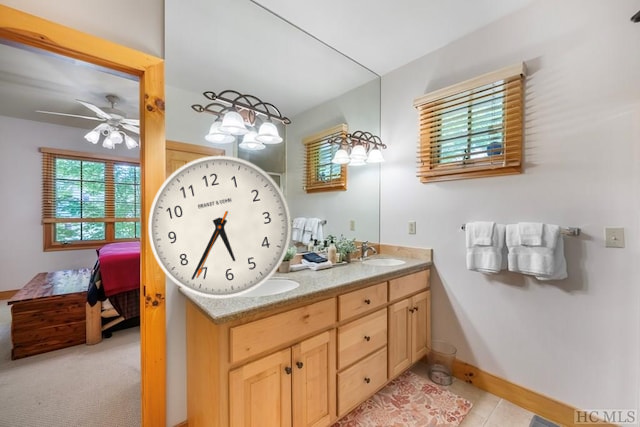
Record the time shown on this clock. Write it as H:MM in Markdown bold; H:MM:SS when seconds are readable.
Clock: **5:36:36**
